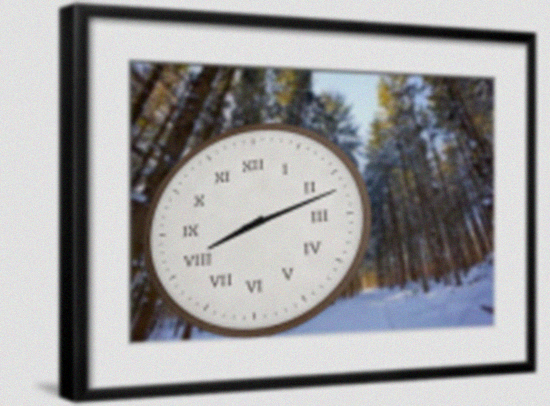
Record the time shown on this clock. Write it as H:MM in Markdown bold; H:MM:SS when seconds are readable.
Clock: **8:12**
